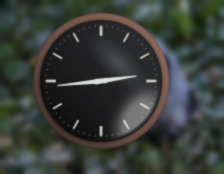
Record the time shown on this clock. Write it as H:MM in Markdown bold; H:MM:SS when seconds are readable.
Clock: **2:44**
